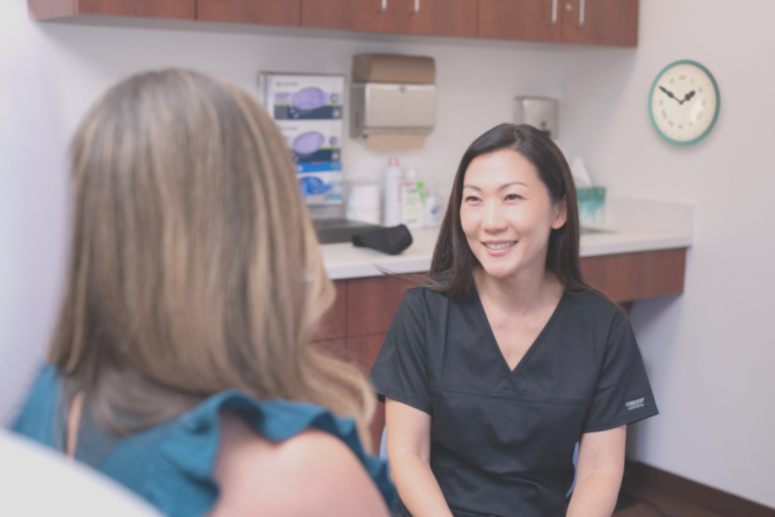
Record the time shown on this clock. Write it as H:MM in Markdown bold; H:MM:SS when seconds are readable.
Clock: **1:50**
